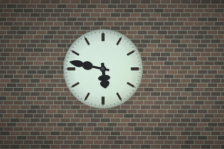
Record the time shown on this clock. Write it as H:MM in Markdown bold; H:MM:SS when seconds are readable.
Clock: **5:47**
